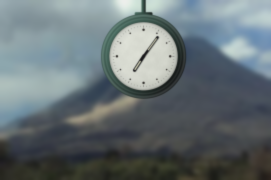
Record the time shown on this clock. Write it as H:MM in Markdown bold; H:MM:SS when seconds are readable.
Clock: **7:06**
